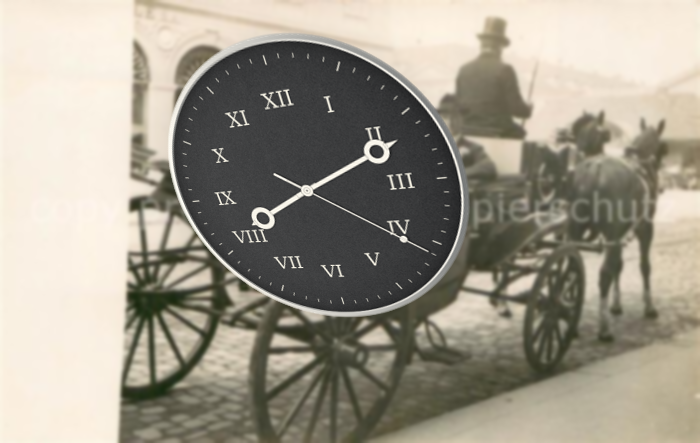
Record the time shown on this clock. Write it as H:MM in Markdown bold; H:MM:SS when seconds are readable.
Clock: **8:11:21**
